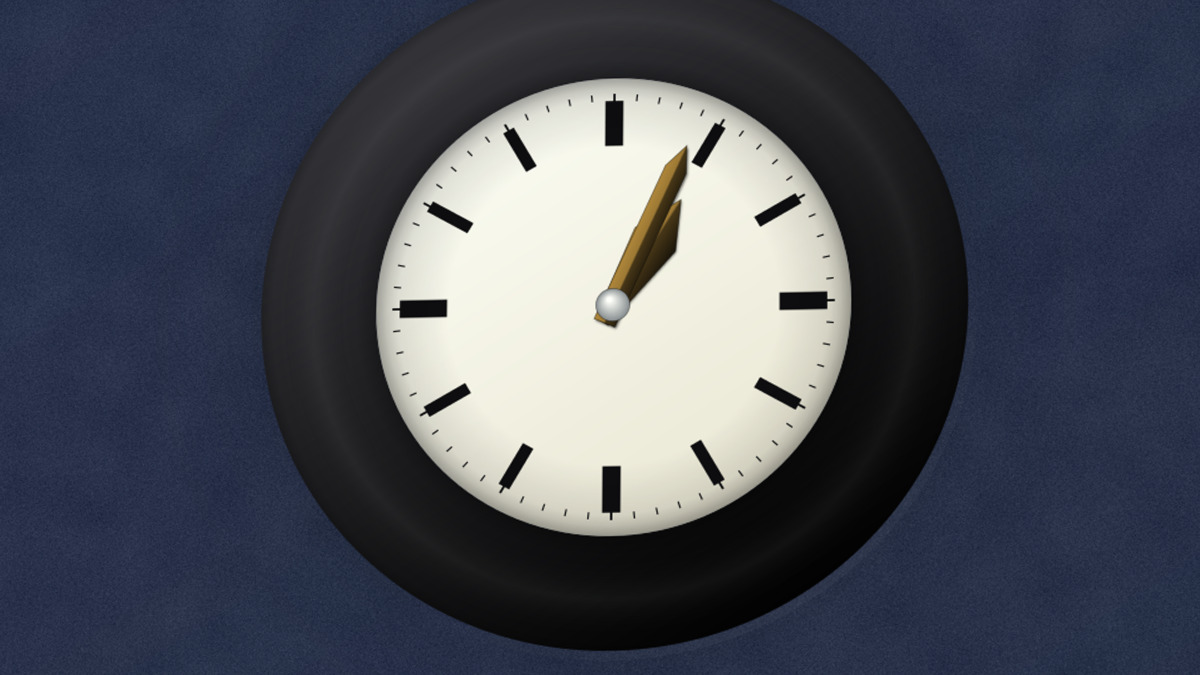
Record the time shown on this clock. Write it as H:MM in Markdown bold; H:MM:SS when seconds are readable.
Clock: **1:04**
